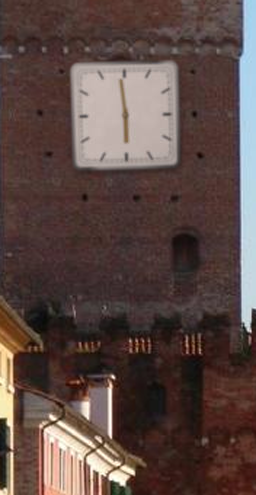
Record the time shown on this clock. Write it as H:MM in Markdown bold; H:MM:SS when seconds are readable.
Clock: **5:59**
